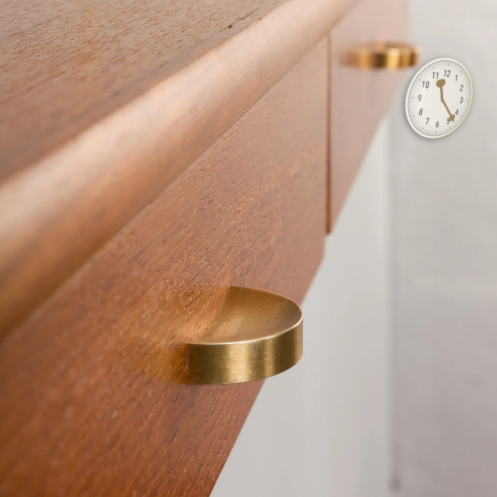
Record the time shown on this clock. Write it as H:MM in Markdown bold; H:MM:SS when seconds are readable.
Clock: **11:23**
